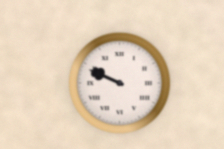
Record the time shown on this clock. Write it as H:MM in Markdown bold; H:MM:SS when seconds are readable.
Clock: **9:49**
